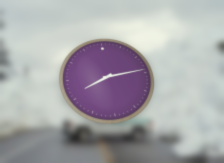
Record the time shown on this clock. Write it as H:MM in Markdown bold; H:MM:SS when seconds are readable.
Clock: **8:14**
